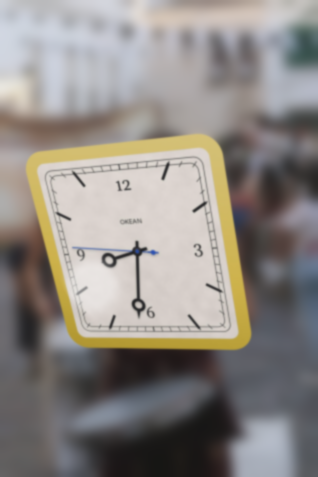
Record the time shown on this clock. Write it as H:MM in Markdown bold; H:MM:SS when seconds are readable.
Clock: **8:31:46**
